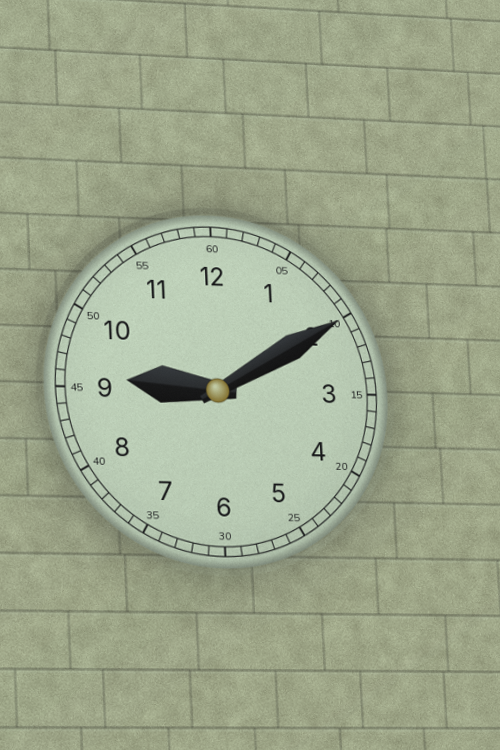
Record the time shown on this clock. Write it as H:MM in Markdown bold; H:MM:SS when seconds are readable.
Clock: **9:10**
